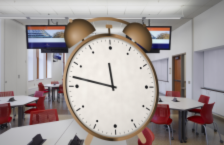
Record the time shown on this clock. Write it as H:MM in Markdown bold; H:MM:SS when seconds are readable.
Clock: **11:47**
